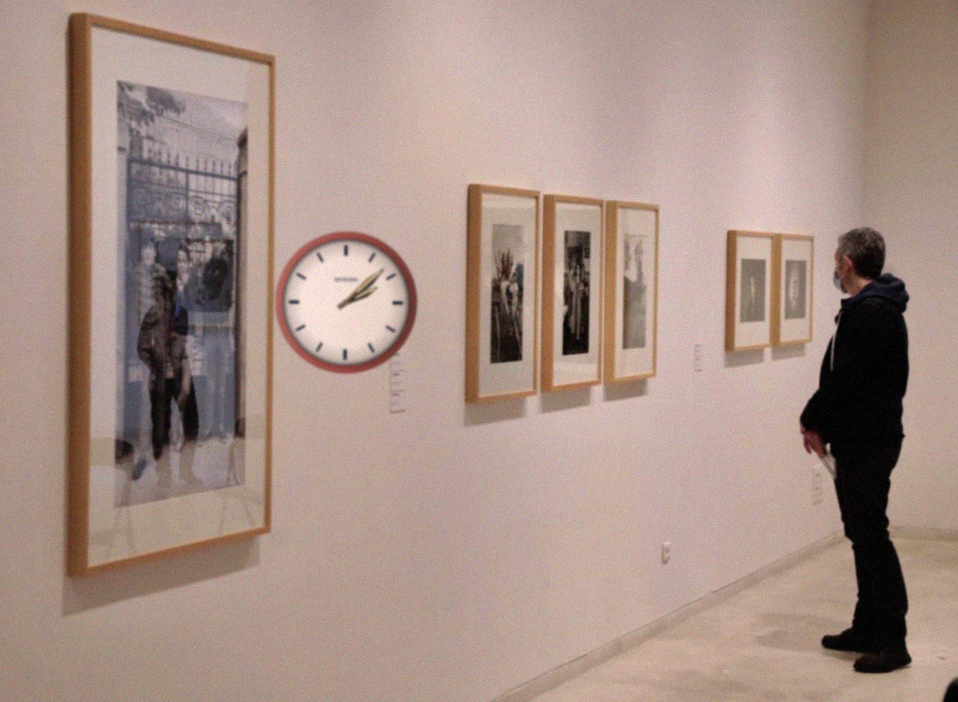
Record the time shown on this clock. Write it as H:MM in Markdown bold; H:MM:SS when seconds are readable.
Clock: **2:08**
